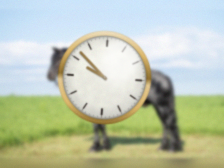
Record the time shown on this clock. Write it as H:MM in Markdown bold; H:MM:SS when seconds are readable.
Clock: **9:52**
